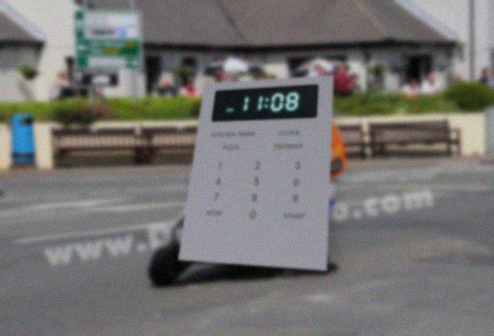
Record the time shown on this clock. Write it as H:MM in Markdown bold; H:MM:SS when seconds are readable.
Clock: **11:08**
